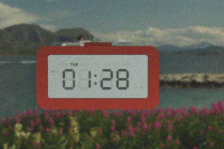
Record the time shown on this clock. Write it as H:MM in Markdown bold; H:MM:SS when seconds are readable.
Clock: **1:28**
